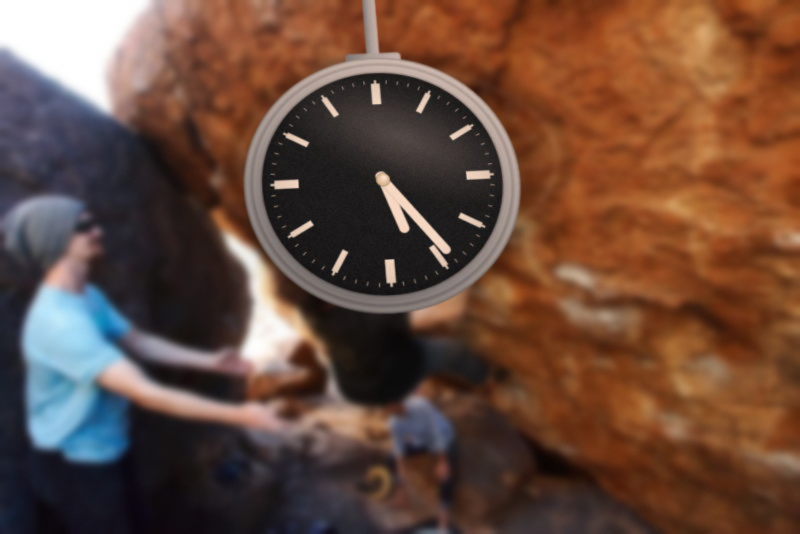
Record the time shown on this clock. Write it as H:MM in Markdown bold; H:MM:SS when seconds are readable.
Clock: **5:24**
